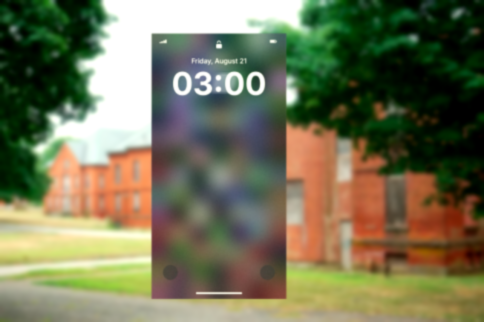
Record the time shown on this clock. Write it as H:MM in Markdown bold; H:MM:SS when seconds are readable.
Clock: **3:00**
